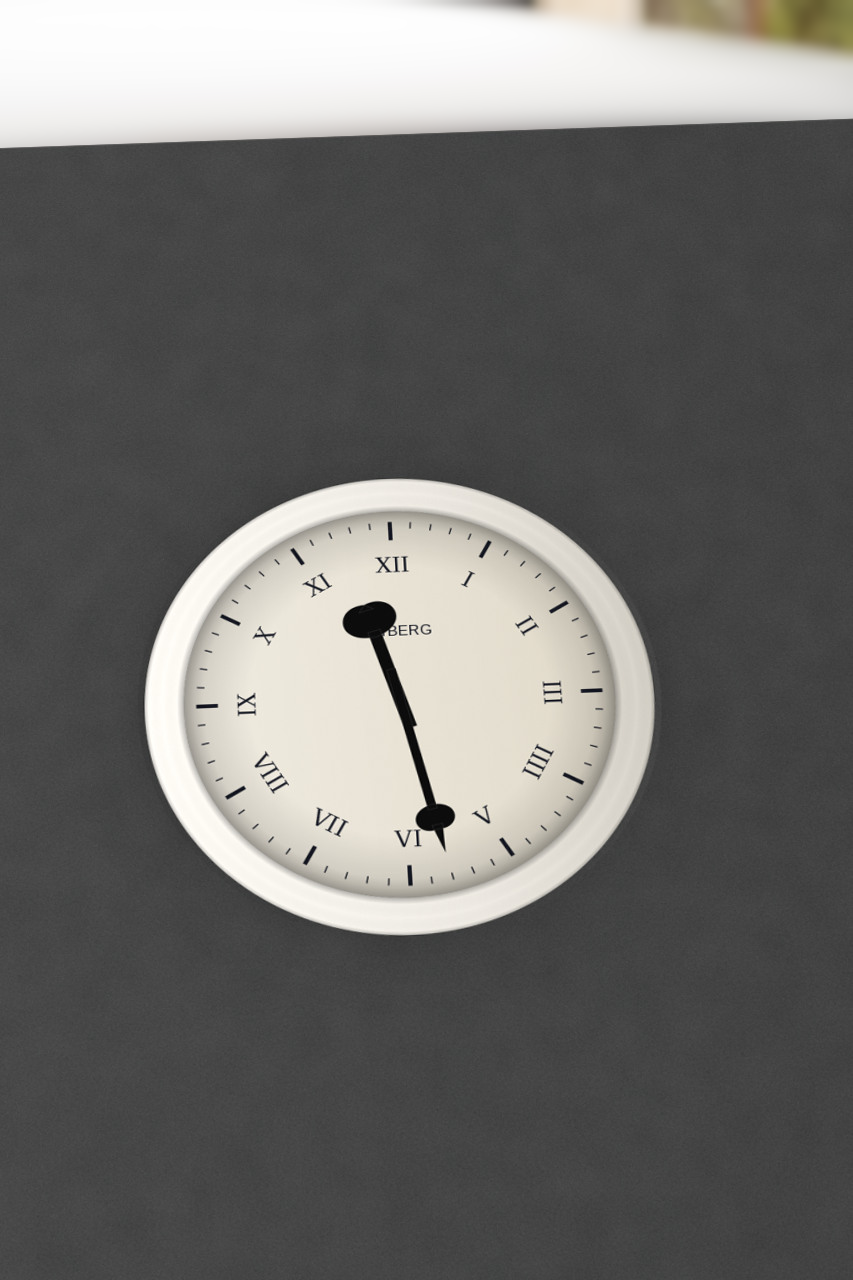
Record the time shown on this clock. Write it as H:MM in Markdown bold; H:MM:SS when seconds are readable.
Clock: **11:28**
